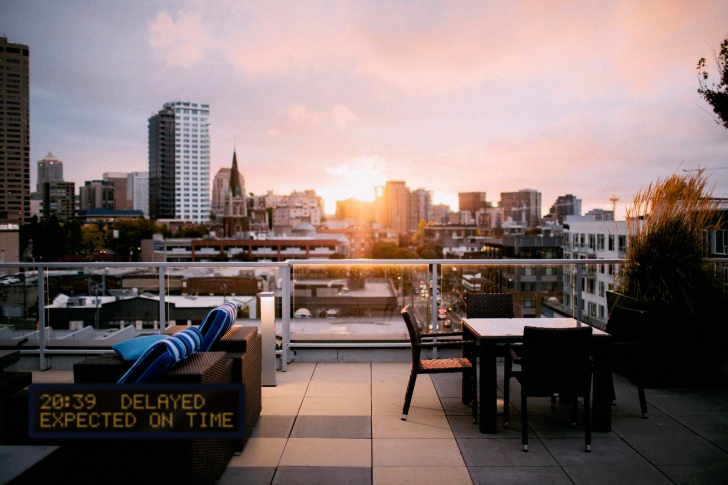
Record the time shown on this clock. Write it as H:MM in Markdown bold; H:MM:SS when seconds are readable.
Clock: **20:39**
